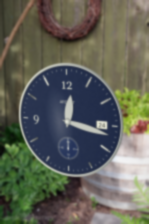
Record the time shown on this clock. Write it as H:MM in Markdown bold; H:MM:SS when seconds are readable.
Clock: **12:17**
